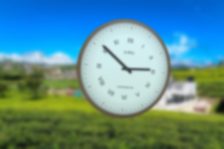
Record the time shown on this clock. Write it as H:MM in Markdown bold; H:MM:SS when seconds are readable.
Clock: **2:51**
